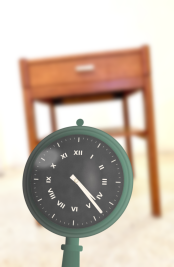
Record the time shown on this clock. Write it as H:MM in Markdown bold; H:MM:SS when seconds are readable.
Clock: **4:23**
